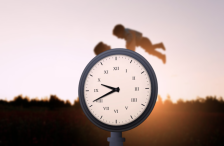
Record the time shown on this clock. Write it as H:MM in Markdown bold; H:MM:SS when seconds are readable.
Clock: **9:41**
